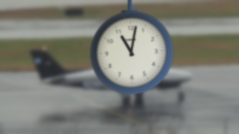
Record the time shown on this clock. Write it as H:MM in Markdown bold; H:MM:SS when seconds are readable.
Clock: **11:02**
